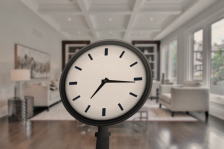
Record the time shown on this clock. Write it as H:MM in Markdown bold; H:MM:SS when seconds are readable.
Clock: **7:16**
